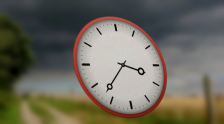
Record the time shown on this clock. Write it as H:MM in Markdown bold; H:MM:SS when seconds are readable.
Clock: **3:37**
